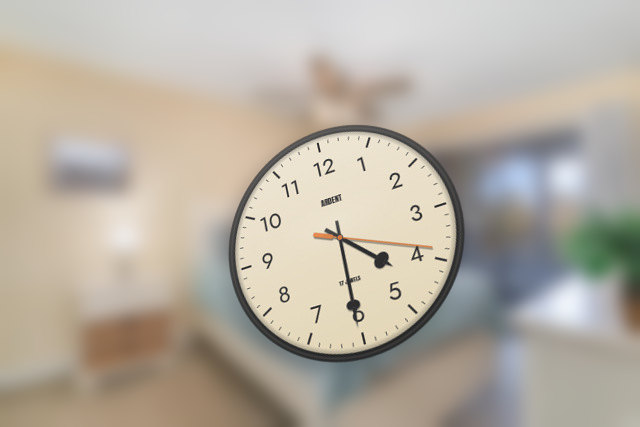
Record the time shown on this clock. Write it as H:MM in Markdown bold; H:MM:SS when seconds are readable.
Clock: **4:30:19**
